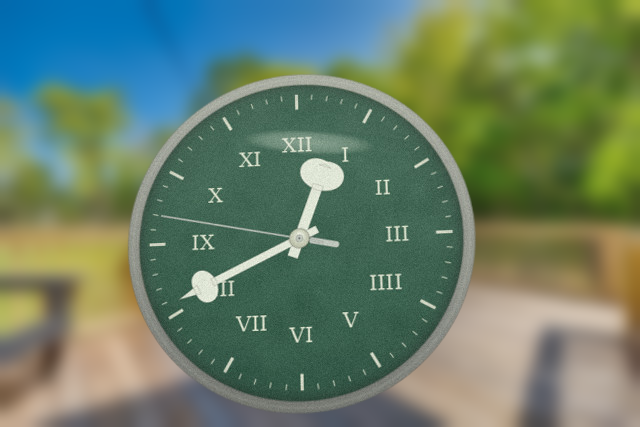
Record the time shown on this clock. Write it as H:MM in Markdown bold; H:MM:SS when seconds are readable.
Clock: **12:40:47**
